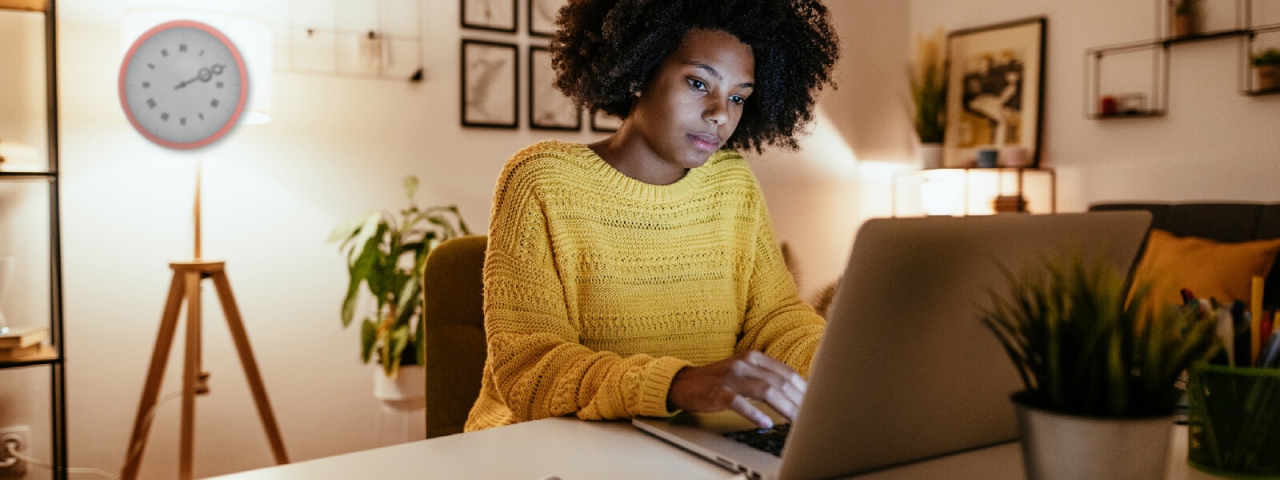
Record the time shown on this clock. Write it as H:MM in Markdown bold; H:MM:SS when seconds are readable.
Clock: **2:11**
